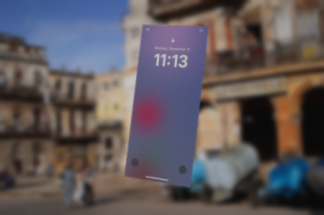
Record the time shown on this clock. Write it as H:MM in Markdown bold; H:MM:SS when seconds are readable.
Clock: **11:13**
